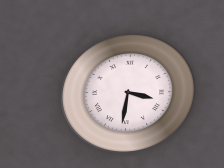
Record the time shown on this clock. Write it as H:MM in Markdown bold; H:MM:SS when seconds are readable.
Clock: **3:31**
